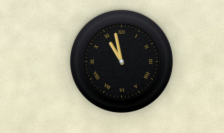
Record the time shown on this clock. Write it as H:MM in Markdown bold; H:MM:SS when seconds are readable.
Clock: **10:58**
